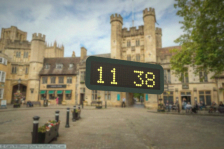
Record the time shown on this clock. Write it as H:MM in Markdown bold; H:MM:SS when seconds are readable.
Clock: **11:38**
